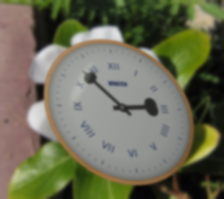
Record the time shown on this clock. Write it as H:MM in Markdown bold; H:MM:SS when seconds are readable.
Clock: **2:53**
